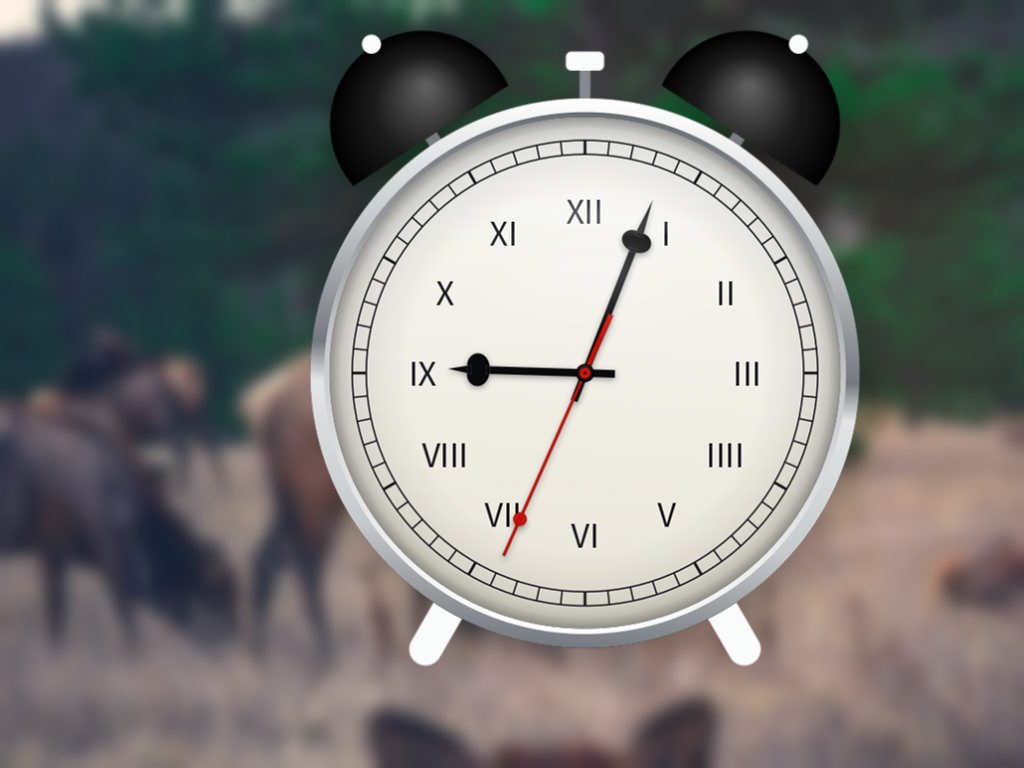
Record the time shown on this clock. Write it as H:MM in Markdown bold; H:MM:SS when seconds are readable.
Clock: **9:03:34**
